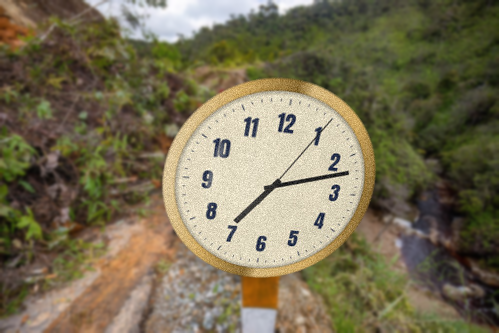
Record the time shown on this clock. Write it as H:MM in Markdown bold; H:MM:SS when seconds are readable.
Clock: **7:12:05**
